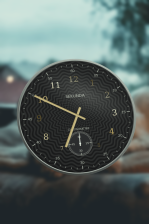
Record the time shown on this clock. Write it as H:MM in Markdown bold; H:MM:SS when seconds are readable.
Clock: **6:50**
